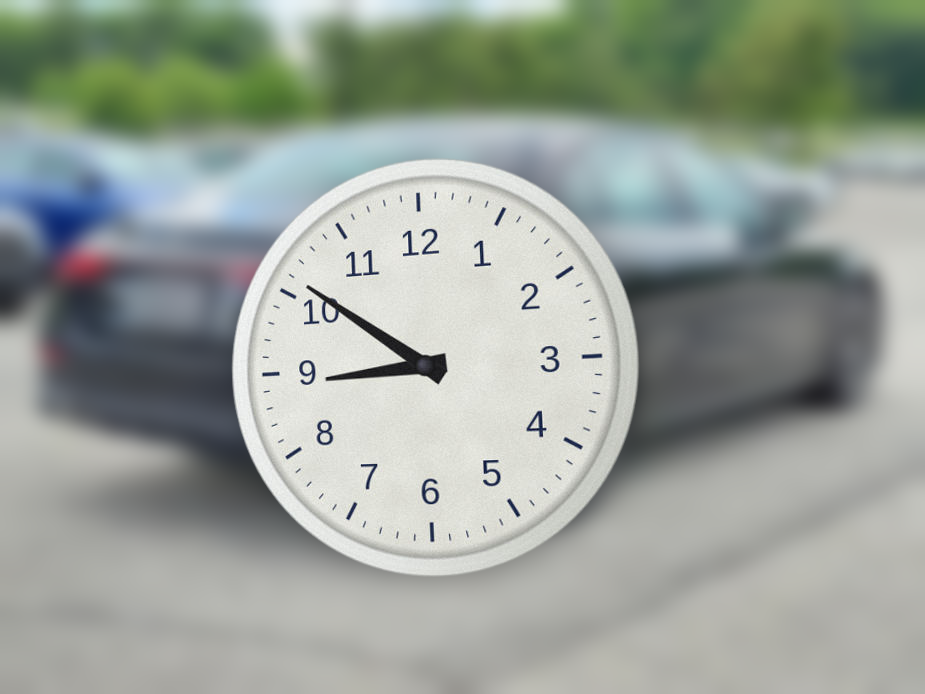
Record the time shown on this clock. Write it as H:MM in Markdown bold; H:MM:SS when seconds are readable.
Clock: **8:51**
